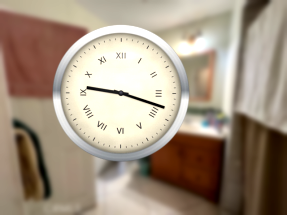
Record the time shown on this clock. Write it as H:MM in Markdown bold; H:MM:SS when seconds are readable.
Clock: **9:18**
